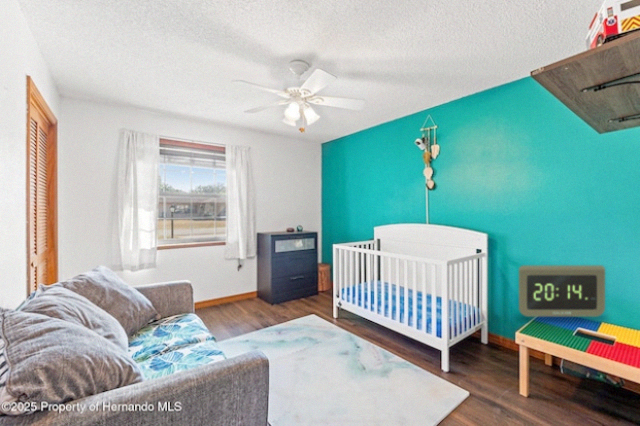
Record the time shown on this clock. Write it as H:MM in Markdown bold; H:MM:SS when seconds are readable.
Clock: **20:14**
